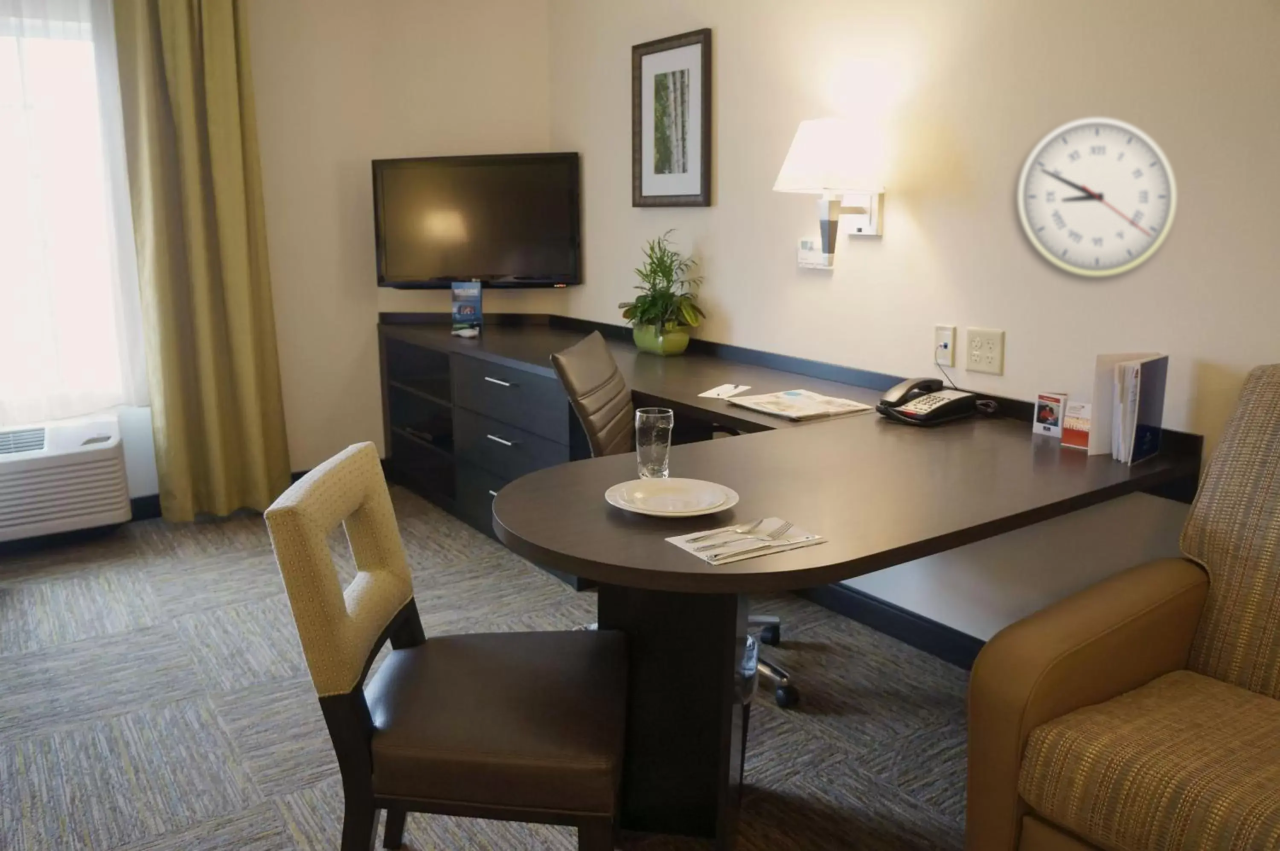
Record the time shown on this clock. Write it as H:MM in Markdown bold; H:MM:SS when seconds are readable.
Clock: **8:49:21**
